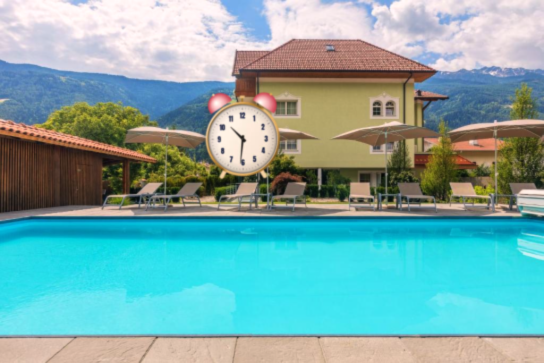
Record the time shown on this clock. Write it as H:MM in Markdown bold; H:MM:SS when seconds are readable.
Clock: **10:31**
